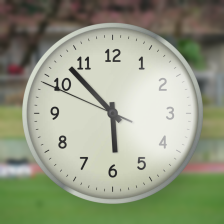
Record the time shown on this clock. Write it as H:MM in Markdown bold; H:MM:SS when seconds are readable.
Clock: **5:52:49**
